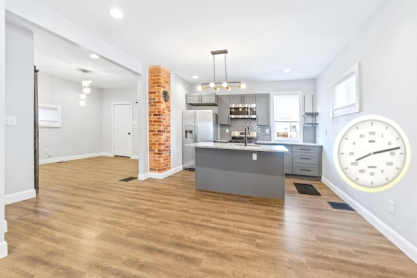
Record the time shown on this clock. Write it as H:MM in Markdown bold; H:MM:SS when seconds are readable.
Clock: **8:13**
